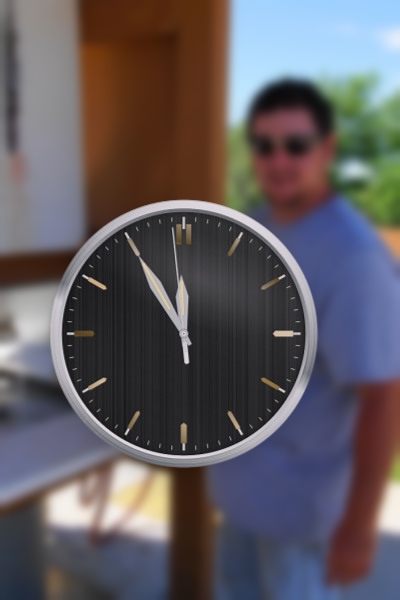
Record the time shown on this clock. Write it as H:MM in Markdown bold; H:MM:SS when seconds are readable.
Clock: **11:54:59**
